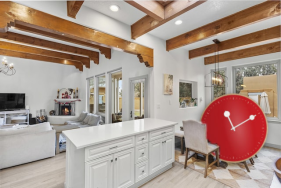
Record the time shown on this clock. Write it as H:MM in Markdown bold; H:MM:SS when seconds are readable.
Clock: **11:10**
